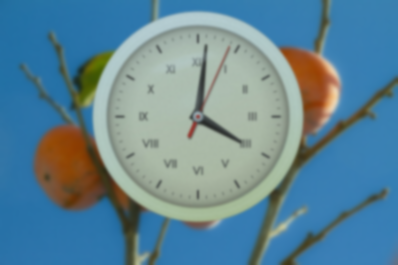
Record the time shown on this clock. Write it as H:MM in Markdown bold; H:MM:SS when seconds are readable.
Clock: **4:01:04**
